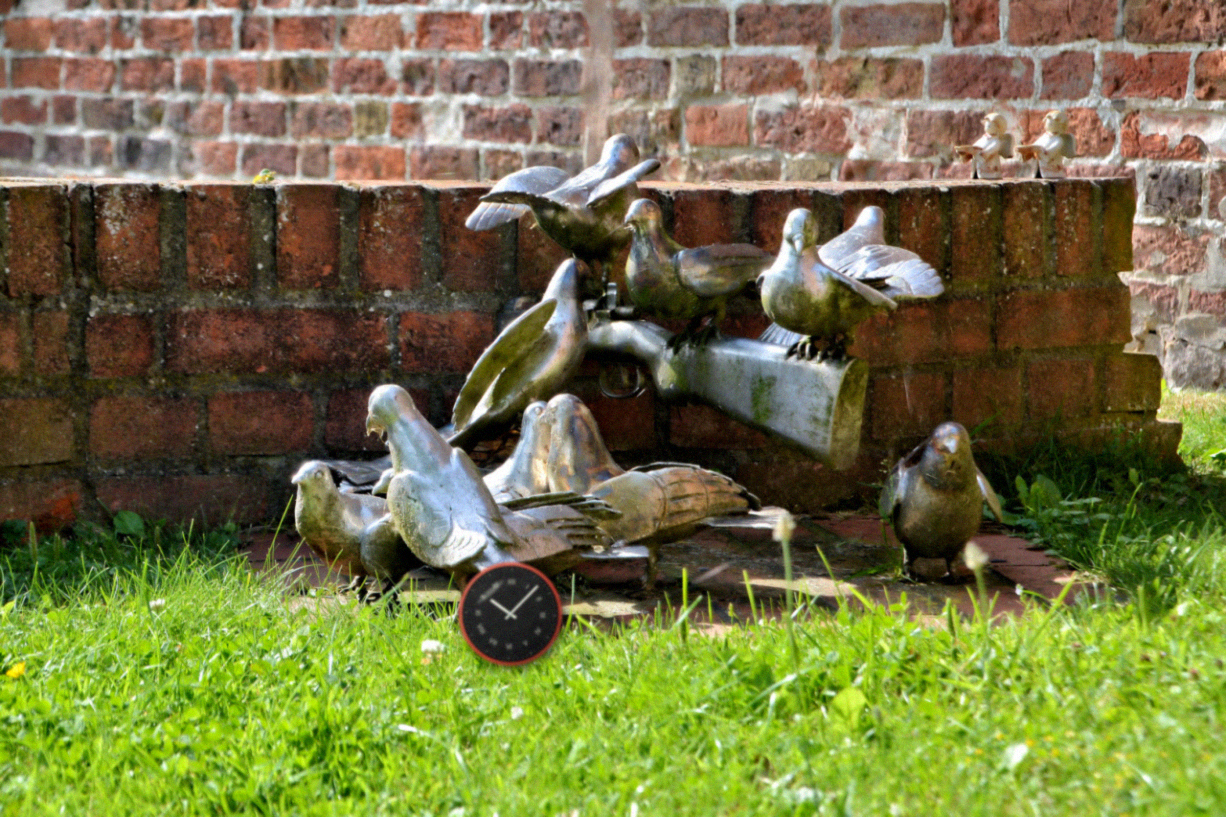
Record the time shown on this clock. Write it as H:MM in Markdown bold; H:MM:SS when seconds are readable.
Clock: **10:07**
